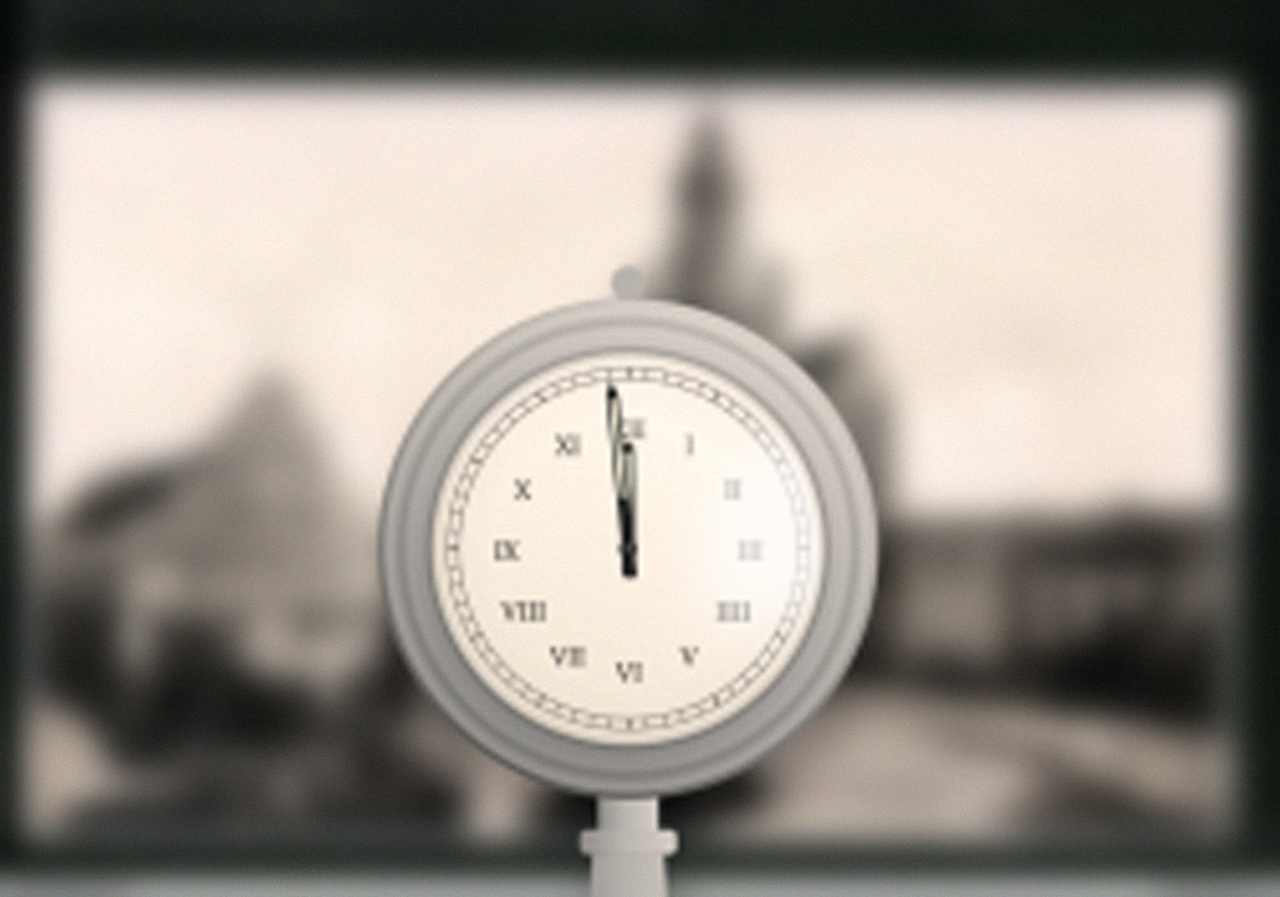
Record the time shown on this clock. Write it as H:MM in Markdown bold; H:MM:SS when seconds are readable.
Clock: **11:59**
